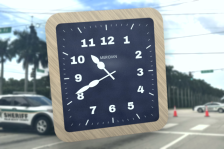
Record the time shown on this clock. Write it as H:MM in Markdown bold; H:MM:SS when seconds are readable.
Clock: **10:41**
